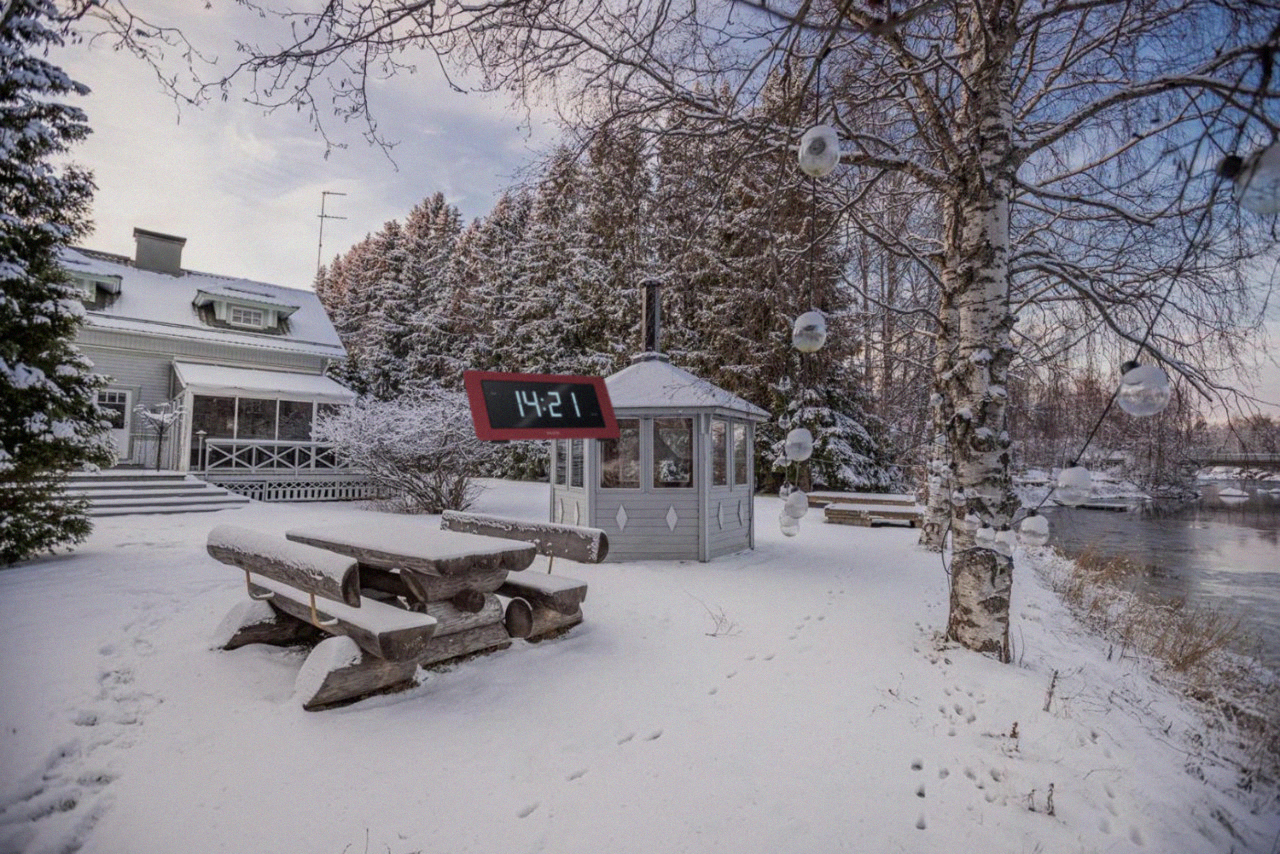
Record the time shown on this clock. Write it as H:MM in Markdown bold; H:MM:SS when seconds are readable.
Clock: **14:21**
